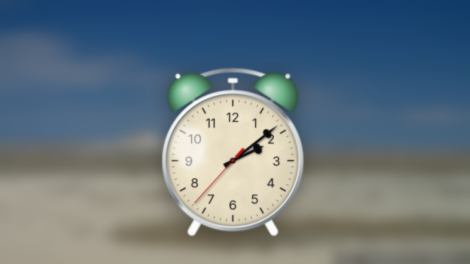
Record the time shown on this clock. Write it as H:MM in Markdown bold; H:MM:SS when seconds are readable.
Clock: **2:08:37**
